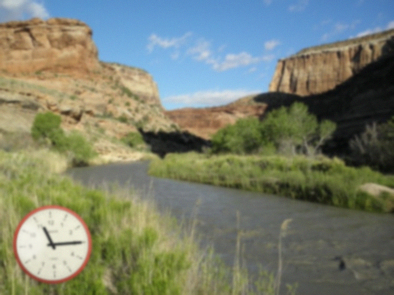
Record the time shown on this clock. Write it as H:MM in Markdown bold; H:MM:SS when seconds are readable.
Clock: **11:15**
